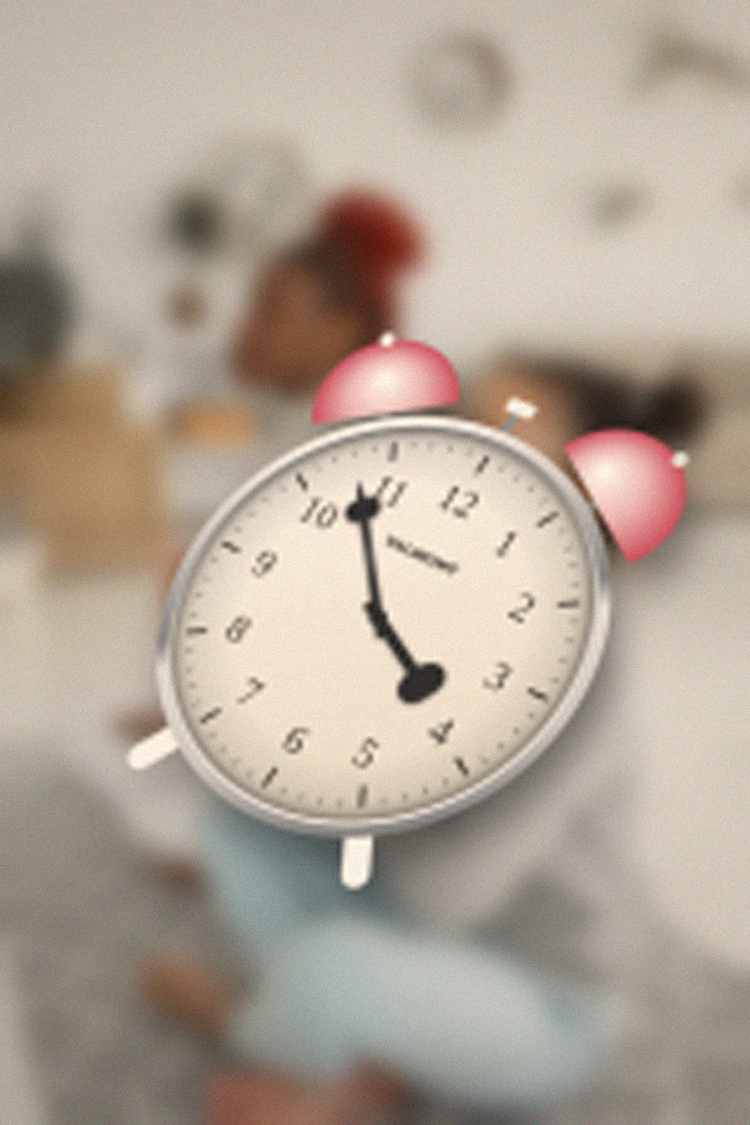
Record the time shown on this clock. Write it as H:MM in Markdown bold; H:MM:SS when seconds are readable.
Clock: **3:53**
